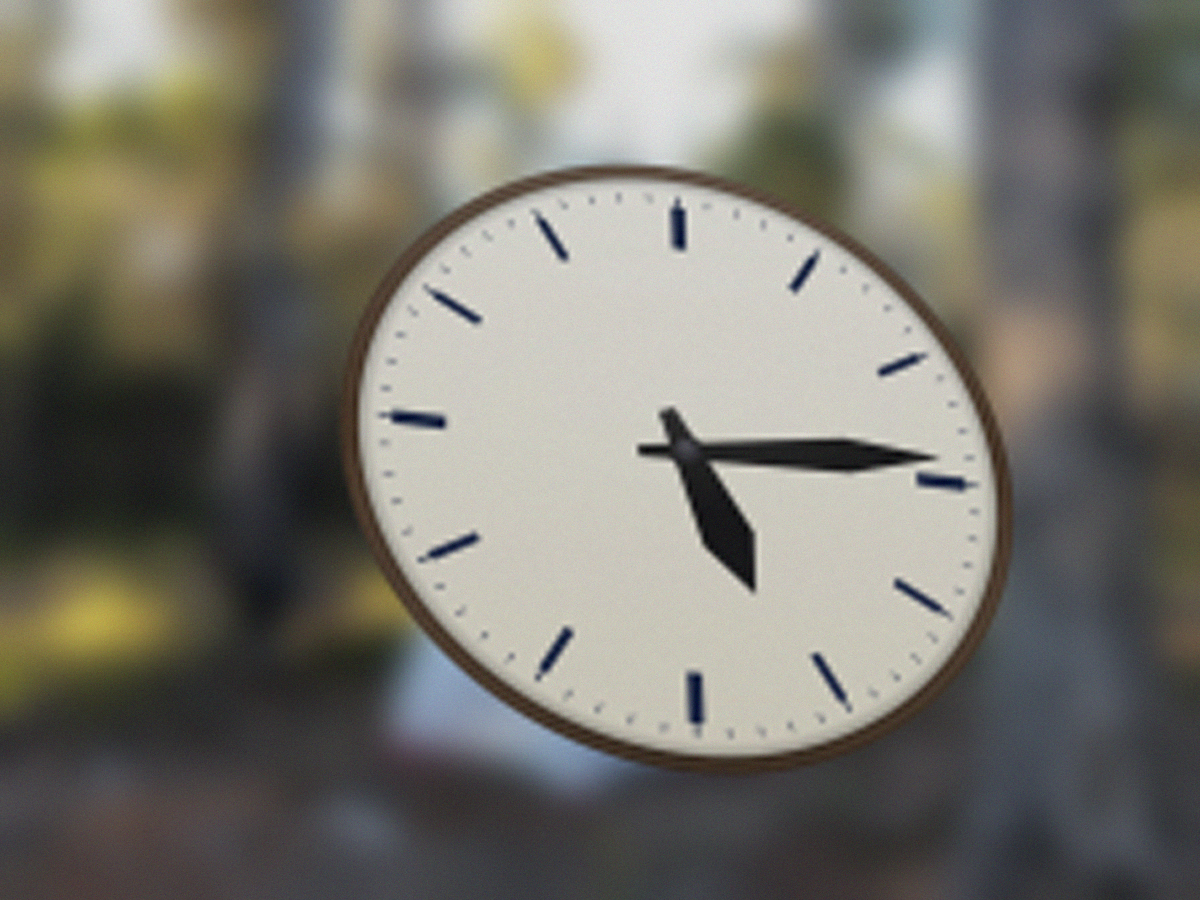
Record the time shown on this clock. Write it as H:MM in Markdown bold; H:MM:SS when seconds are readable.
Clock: **5:14**
